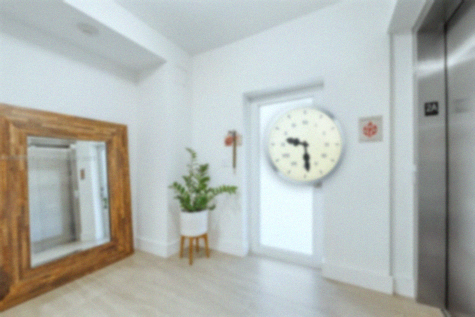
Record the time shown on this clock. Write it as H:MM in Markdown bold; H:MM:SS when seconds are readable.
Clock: **9:29**
